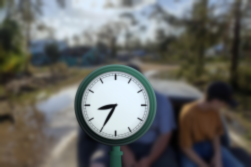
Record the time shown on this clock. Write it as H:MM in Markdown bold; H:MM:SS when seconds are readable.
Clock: **8:35**
